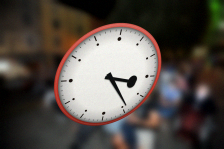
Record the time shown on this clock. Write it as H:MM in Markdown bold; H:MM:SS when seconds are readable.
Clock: **3:24**
